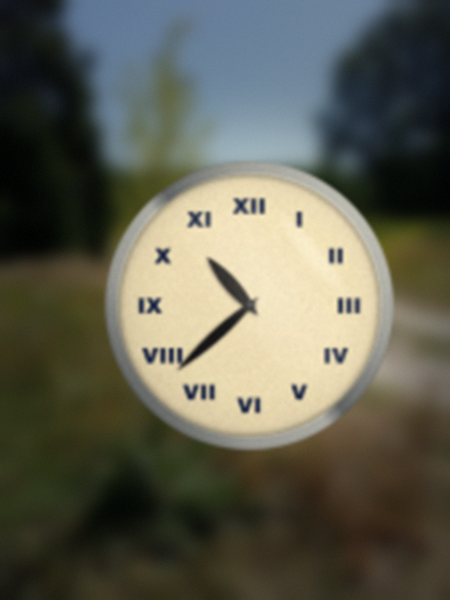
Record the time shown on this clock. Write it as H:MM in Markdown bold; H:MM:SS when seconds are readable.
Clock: **10:38**
